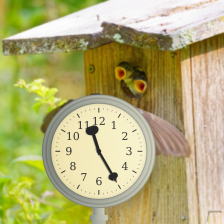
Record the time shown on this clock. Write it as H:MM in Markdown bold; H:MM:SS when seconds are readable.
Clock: **11:25**
